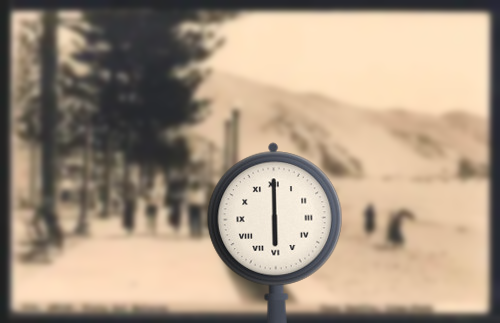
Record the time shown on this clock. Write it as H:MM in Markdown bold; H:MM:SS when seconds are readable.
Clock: **6:00**
